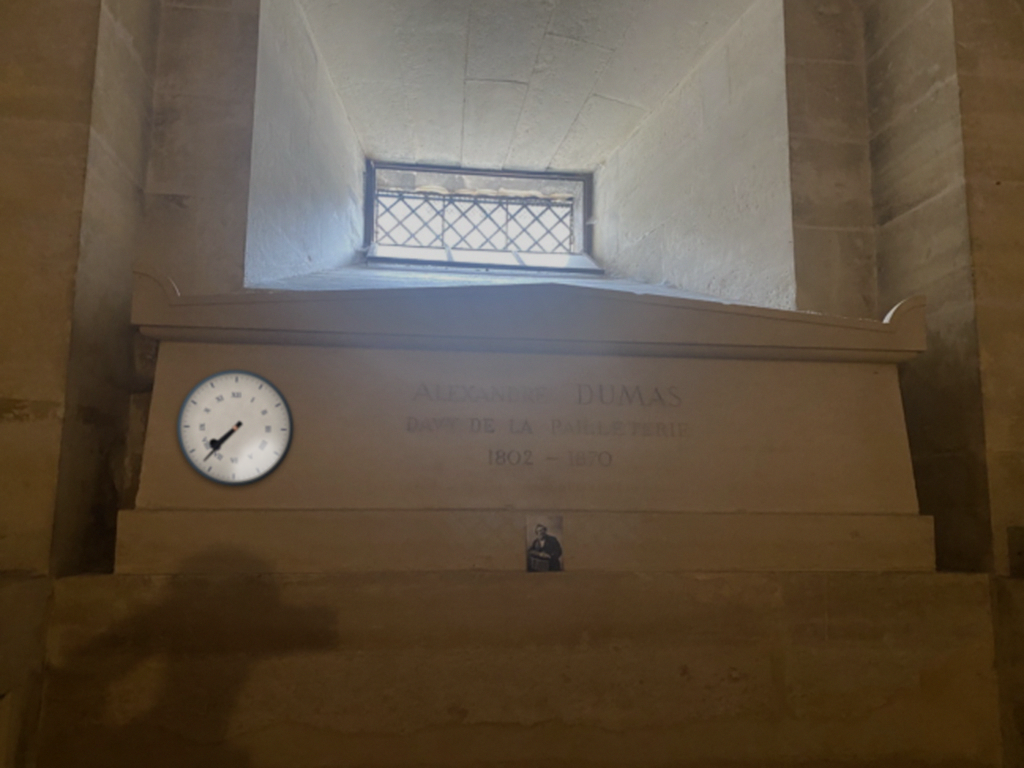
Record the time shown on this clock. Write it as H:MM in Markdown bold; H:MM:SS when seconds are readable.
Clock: **7:37**
